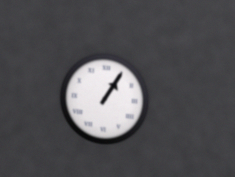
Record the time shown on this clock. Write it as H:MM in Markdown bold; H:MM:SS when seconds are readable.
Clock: **1:05**
